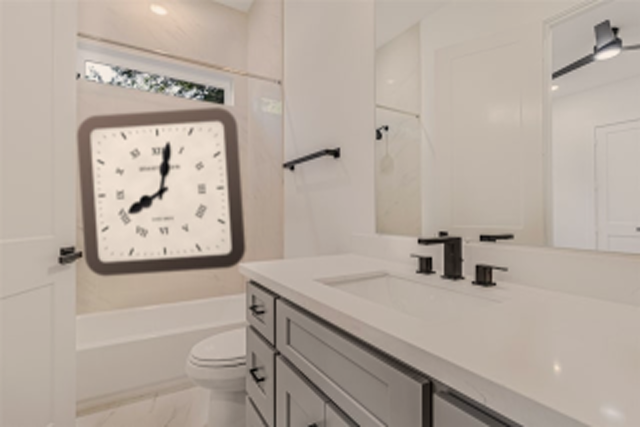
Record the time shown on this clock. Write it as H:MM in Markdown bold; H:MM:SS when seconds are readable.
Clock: **8:02**
